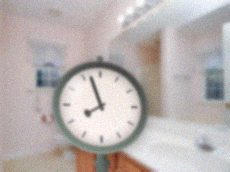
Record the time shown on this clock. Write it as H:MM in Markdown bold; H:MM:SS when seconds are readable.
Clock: **7:57**
